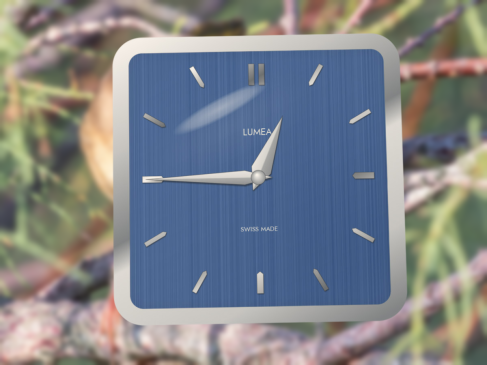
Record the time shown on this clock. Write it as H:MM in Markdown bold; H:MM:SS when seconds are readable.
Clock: **12:45**
